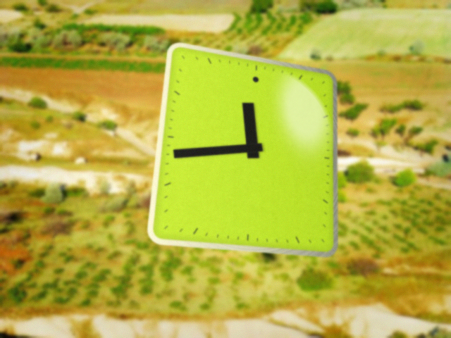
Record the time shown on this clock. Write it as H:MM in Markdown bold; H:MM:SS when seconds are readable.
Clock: **11:43**
